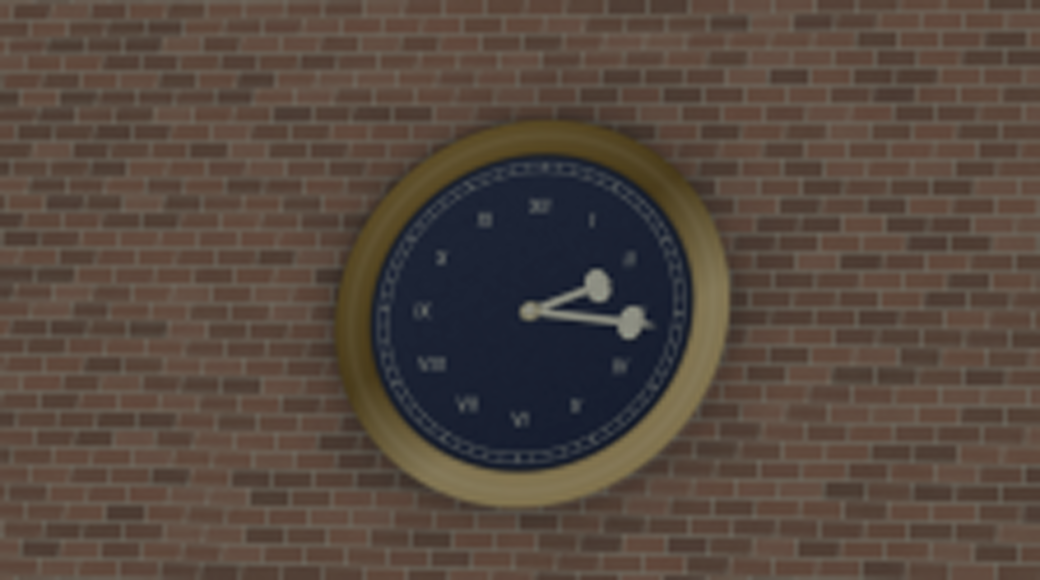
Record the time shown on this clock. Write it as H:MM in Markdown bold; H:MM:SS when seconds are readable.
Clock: **2:16**
